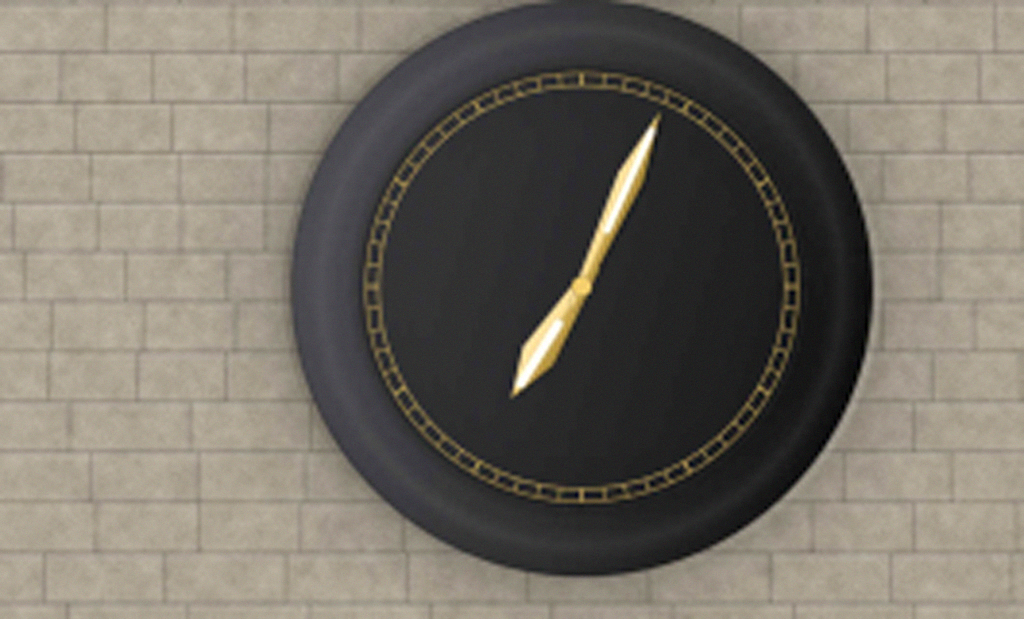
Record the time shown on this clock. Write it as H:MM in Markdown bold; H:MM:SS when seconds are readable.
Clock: **7:04**
